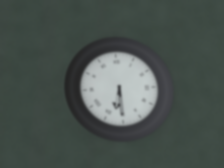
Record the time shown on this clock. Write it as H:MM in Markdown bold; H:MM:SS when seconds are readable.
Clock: **6:30**
